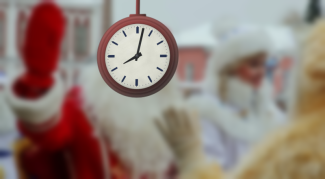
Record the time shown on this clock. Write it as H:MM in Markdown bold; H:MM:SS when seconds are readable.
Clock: **8:02**
